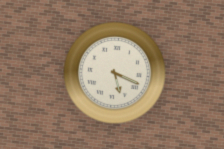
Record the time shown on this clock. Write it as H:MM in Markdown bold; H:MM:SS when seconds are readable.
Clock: **5:18**
